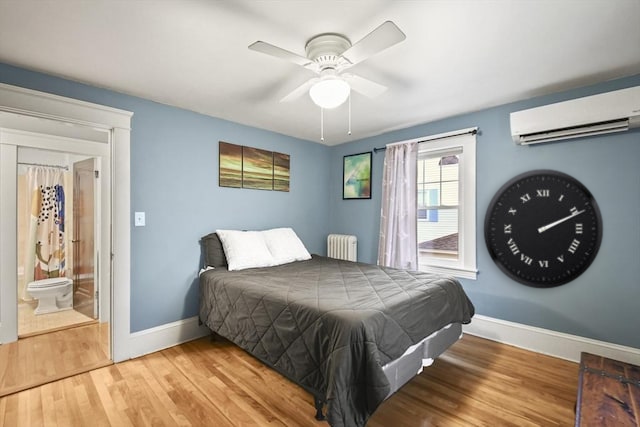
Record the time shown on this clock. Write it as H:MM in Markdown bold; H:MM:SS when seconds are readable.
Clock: **2:11**
